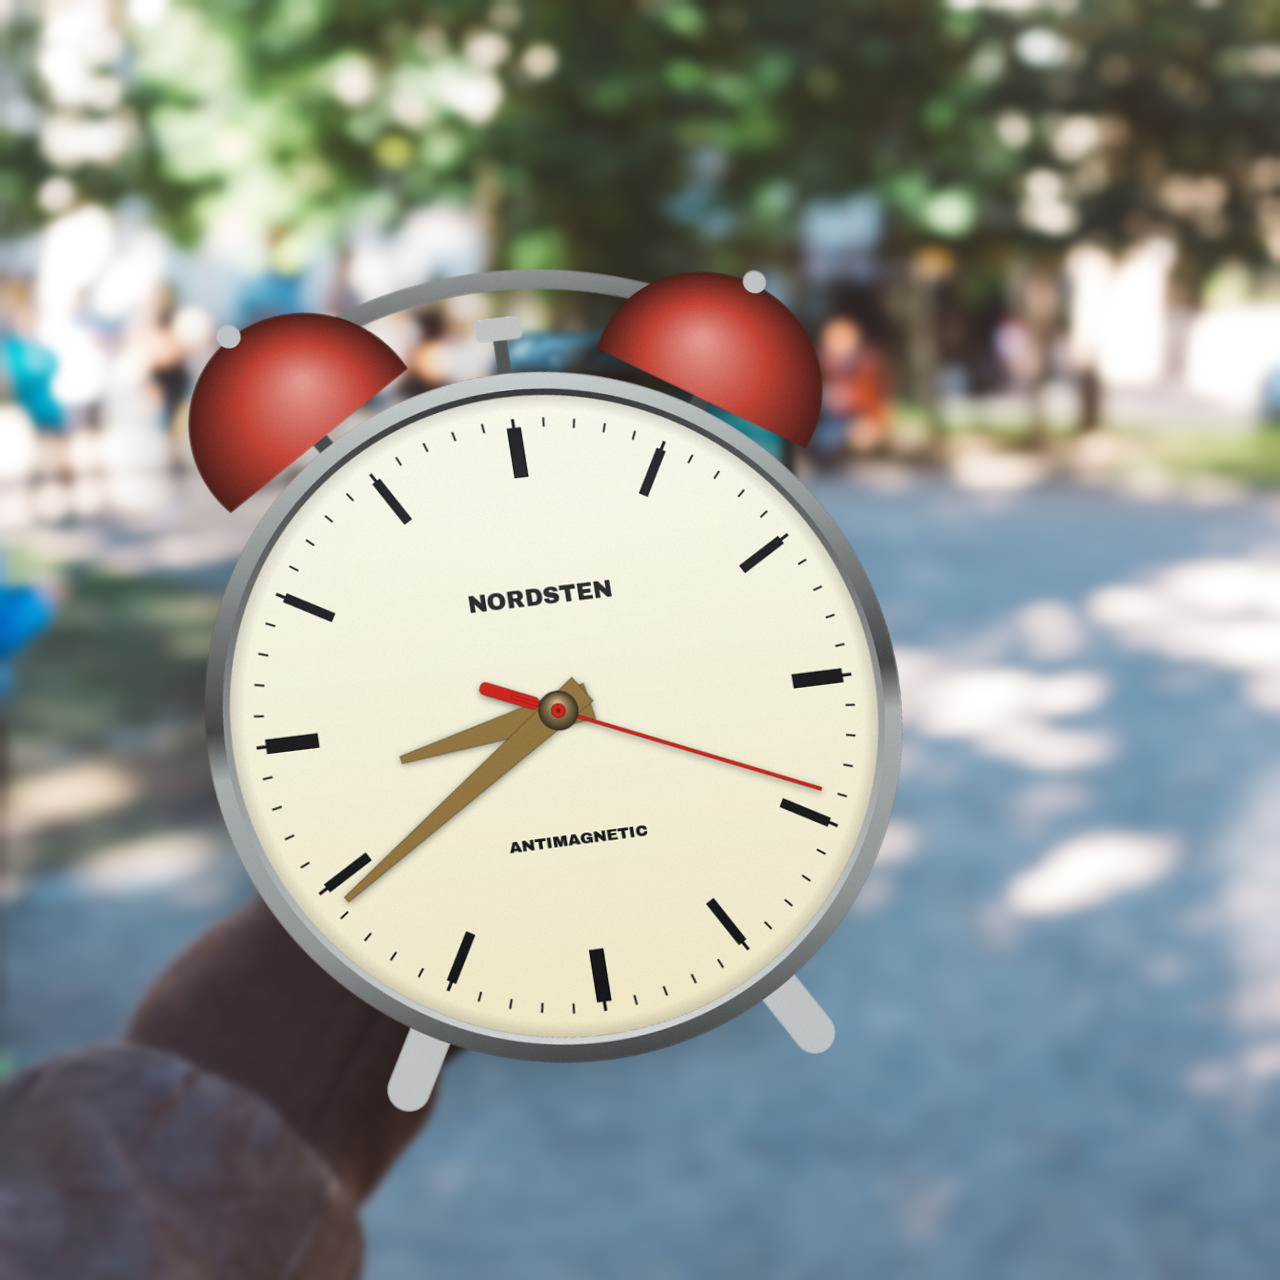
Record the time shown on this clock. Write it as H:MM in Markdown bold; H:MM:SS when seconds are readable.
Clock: **8:39:19**
